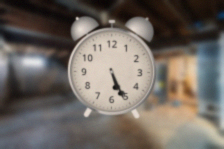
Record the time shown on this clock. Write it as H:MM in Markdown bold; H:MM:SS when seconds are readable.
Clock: **5:26**
